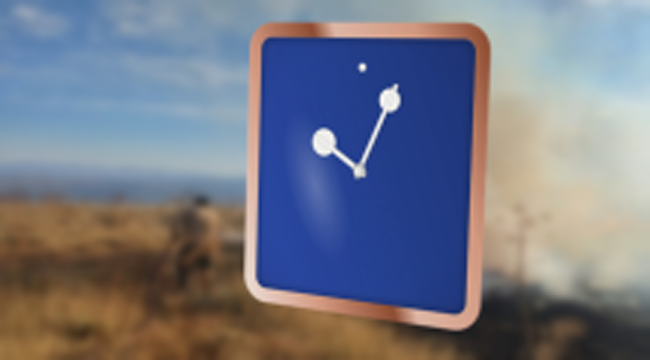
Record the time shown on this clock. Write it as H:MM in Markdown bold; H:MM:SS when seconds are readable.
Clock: **10:04**
